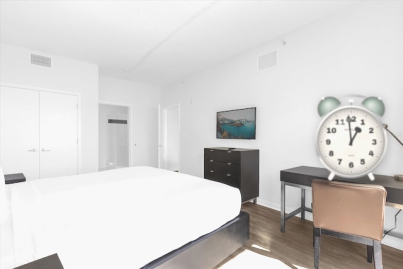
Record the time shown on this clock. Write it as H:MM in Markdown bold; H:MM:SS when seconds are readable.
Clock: **12:59**
